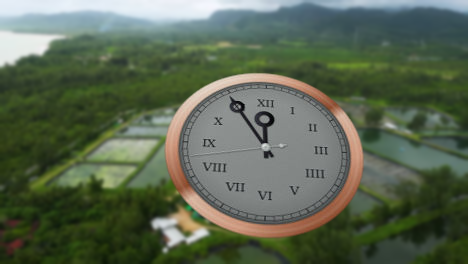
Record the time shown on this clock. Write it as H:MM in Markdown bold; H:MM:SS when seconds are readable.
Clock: **11:54:43**
